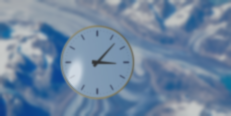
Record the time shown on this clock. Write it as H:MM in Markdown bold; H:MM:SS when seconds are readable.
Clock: **3:07**
